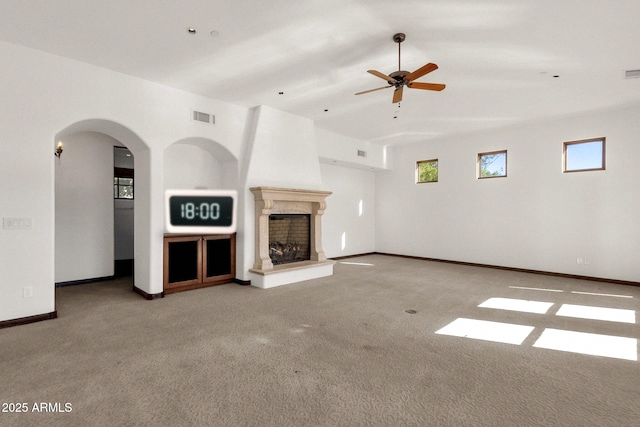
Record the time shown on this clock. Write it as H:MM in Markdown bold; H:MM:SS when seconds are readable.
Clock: **18:00**
